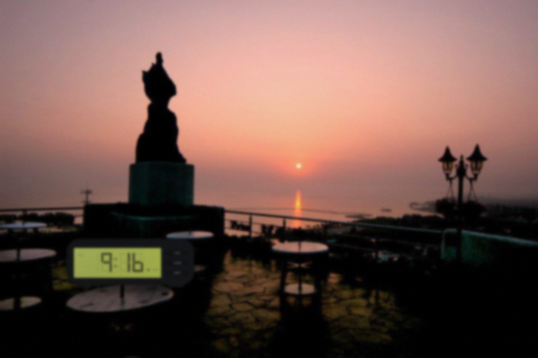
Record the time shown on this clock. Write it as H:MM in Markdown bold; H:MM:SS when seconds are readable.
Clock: **9:16**
